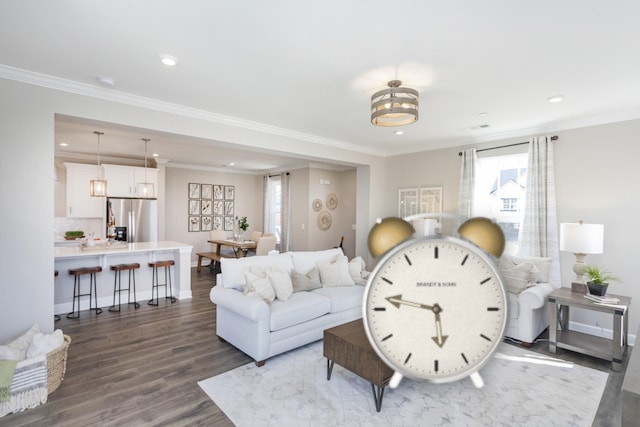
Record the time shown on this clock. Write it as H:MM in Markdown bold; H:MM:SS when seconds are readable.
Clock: **5:47**
